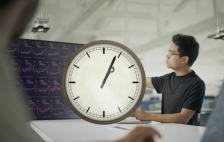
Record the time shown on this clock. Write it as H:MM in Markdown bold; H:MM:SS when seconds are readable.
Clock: **1:04**
